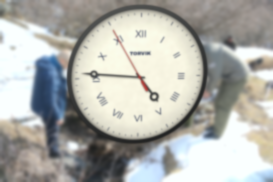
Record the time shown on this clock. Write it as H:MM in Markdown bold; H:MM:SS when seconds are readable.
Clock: **4:45:55**
